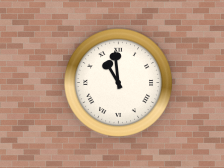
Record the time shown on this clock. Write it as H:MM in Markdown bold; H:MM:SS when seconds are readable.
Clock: **10:59**
